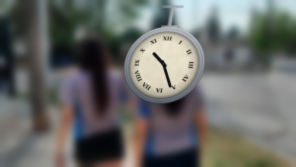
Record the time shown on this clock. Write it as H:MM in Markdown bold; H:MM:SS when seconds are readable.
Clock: **10:26**
